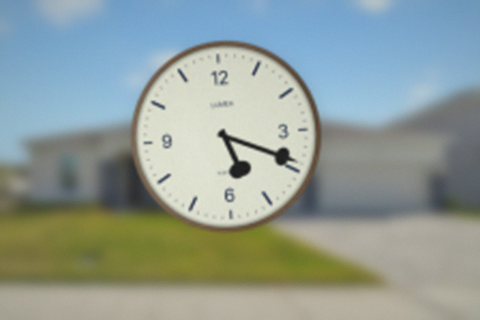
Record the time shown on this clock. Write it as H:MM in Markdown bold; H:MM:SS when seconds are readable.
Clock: **5:19**
